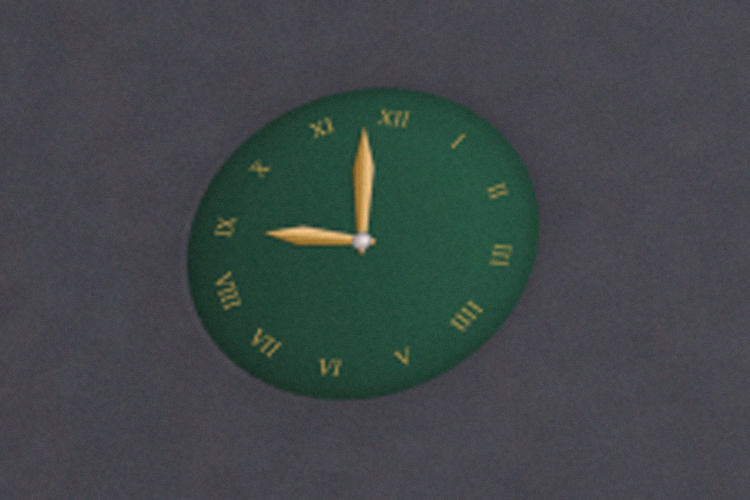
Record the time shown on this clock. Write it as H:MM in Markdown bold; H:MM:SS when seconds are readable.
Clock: **8:58**
